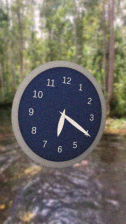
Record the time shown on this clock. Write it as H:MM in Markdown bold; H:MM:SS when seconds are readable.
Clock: **6:20**
